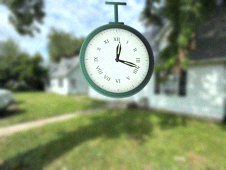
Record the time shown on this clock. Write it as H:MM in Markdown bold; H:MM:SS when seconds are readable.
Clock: **12:18**
